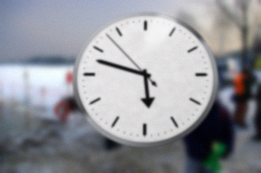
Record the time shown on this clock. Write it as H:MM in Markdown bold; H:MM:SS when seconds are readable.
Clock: **5:47:53**
